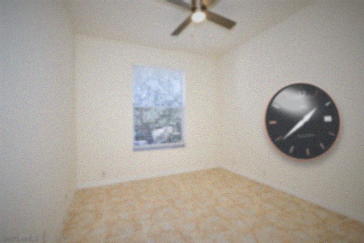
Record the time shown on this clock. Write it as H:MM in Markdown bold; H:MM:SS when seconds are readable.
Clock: **1:39**
